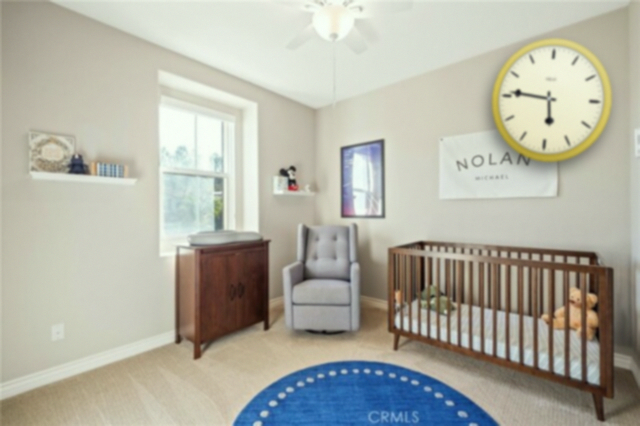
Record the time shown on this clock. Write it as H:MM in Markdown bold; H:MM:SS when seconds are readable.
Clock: **5:46**
